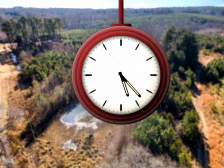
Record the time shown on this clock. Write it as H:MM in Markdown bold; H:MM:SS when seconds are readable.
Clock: **5:23**
